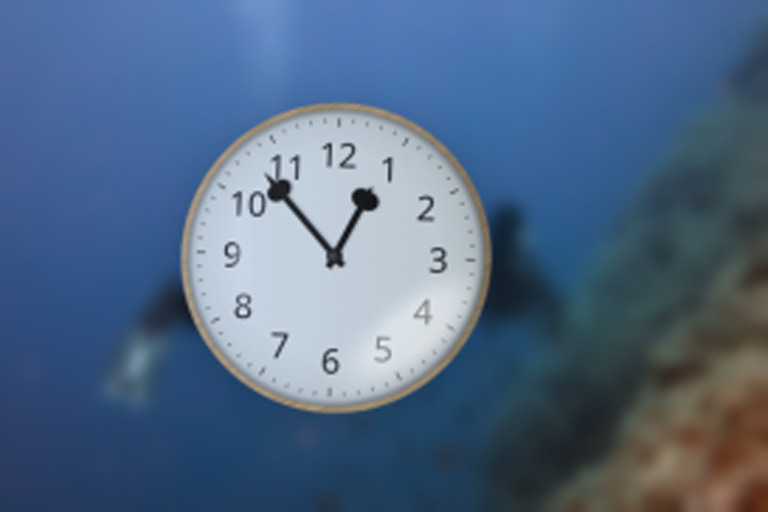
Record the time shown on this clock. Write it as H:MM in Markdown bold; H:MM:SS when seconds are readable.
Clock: **12:53**
